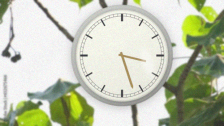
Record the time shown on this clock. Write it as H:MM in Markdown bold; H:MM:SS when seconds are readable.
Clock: **3:27**
